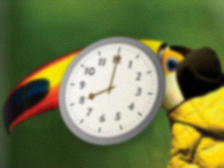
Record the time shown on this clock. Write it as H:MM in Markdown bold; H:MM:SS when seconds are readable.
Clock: **8:00**
